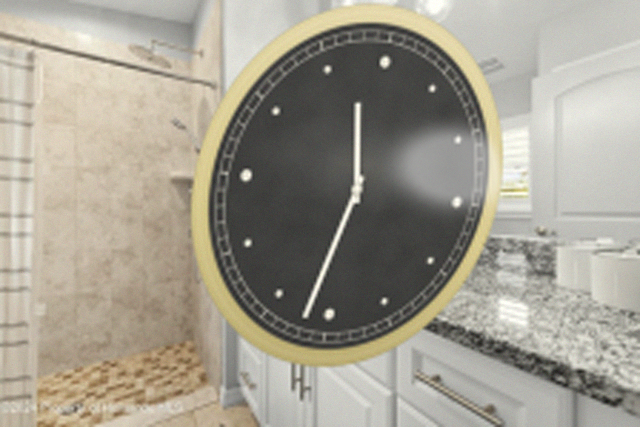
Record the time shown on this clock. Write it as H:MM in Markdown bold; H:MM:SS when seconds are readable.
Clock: **11:32**
